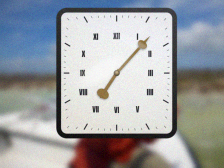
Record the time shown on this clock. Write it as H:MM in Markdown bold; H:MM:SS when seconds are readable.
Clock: **7:07**
